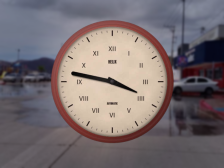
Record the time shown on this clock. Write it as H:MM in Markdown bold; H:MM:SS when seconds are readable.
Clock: **3:47**
